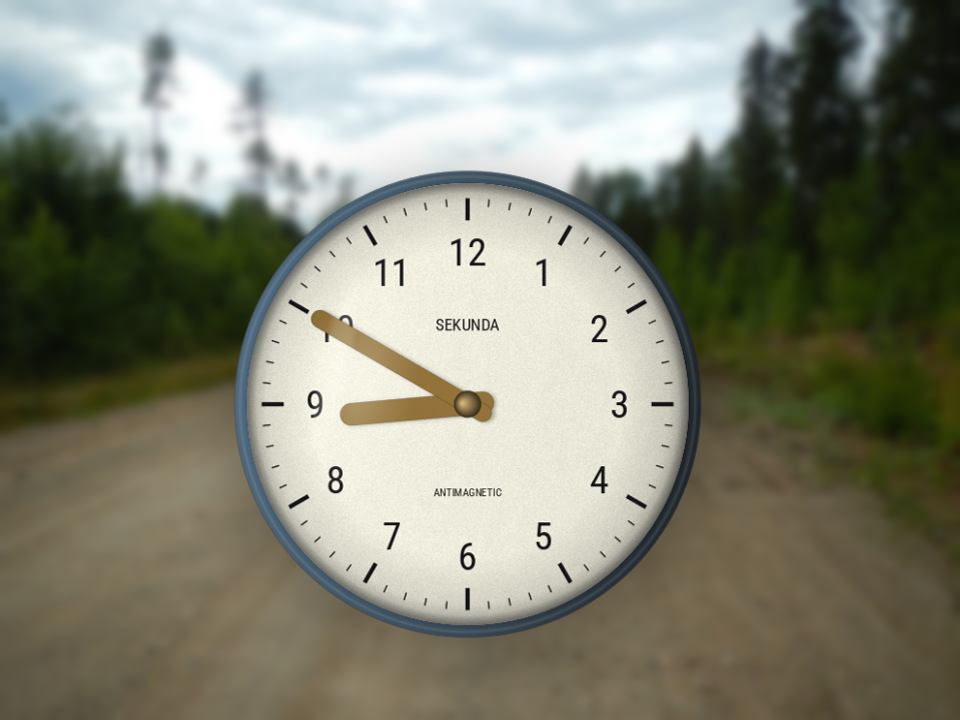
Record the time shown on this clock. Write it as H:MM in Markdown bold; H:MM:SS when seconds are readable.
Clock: **8:50**
